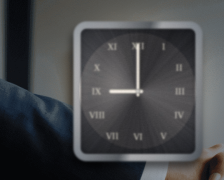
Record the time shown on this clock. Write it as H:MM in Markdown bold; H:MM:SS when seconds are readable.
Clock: **9:00**
